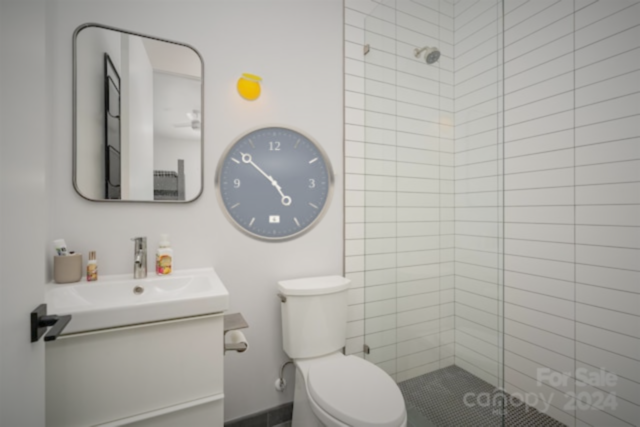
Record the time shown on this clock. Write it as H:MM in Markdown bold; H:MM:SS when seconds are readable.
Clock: **4:52**
